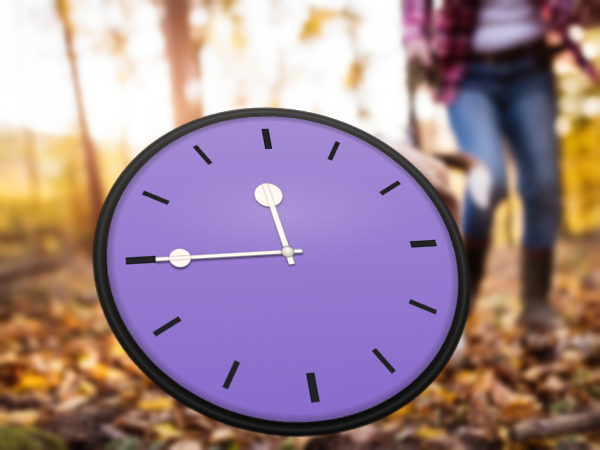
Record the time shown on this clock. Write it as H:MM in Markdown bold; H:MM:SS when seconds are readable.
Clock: **11:45**
